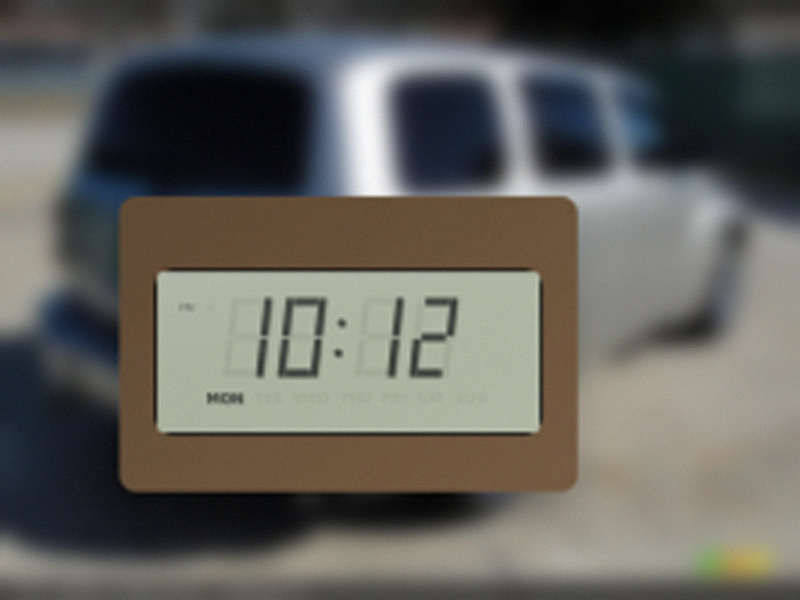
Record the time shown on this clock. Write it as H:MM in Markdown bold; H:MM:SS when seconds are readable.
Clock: **10:12**
